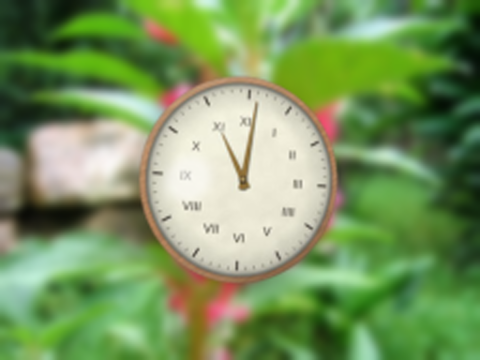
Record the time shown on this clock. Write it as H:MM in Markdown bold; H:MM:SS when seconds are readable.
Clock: **11:01**
